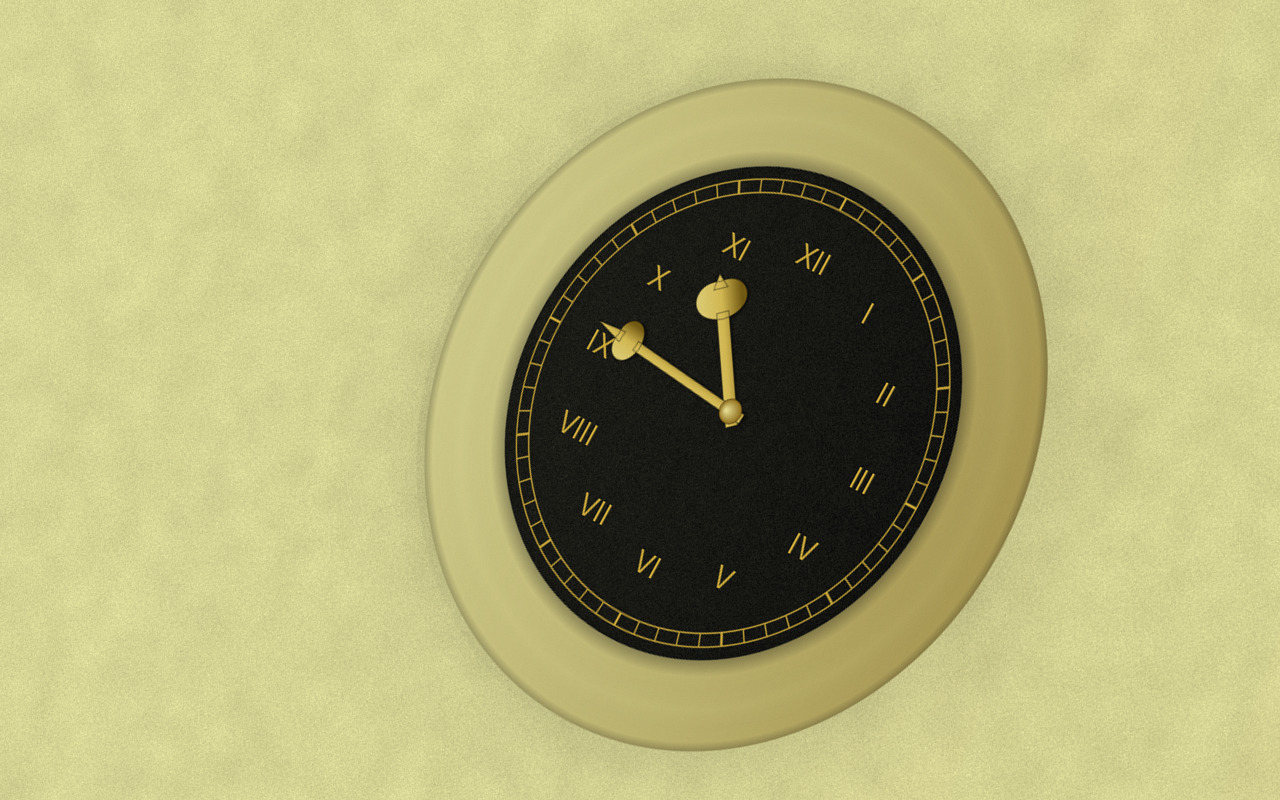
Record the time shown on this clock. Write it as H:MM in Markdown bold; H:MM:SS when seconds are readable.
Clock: **10:46**
